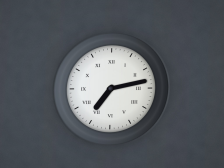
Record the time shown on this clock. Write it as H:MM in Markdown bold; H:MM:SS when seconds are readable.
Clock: **7:13**
